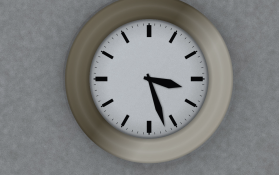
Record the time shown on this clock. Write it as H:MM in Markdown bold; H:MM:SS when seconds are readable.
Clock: **3:27**
